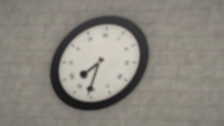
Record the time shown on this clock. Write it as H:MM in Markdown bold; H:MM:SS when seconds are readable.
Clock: **7:31**
